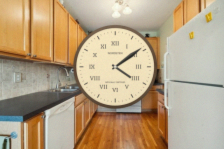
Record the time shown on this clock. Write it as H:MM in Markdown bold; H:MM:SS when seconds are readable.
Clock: **4:09**
